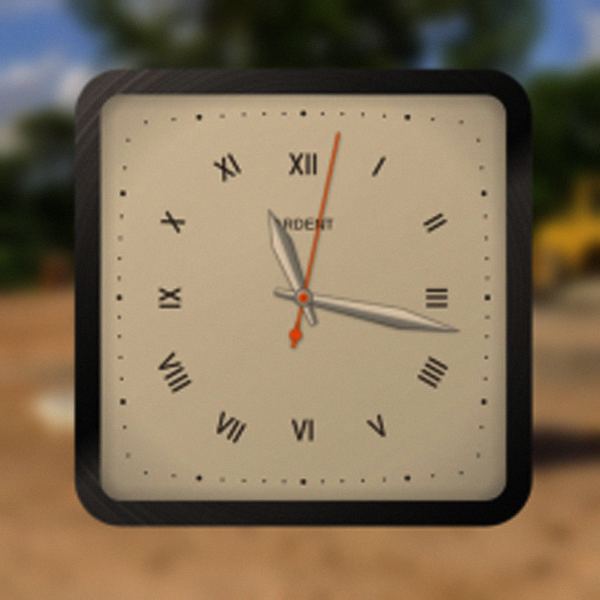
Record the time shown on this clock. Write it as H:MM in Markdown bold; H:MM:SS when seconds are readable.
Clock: **11:17:02**
